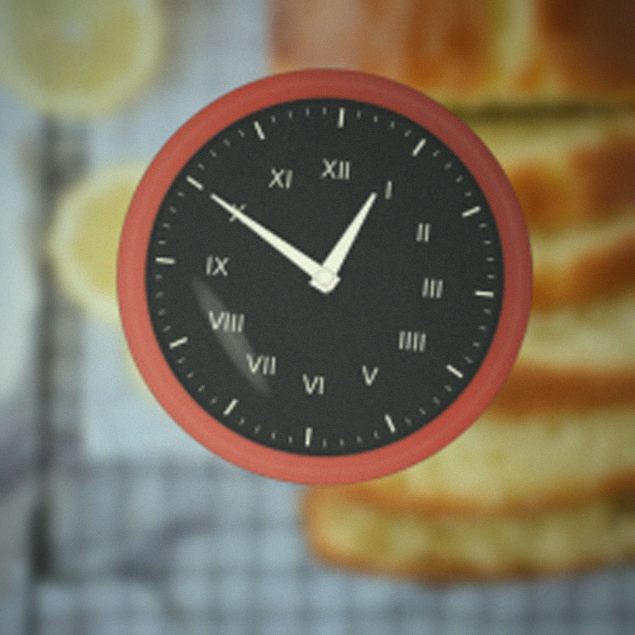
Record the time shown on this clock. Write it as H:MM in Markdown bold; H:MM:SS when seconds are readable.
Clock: **12:50**
